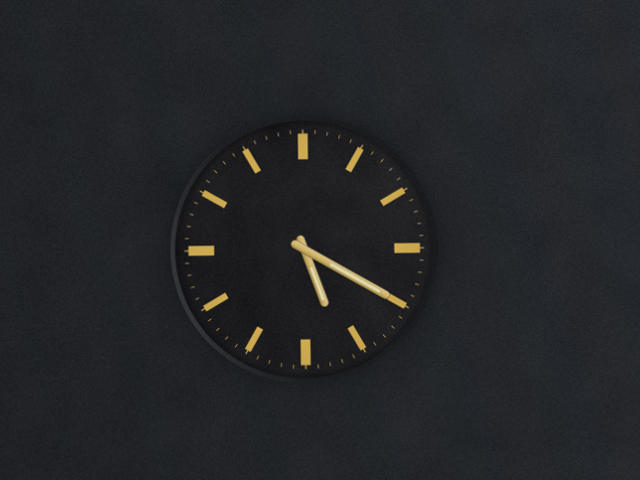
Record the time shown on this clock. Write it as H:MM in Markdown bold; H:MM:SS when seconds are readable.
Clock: **5:20**
